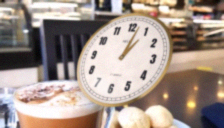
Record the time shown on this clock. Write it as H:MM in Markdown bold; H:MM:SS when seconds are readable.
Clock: **1:02**
